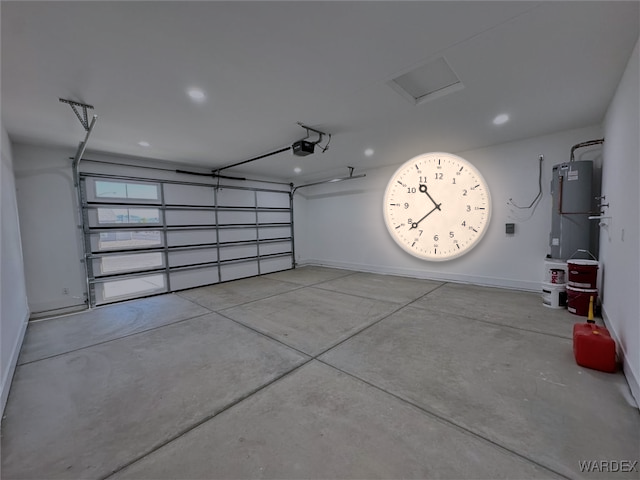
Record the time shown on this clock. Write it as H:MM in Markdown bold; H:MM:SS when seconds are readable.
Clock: **10:38**
